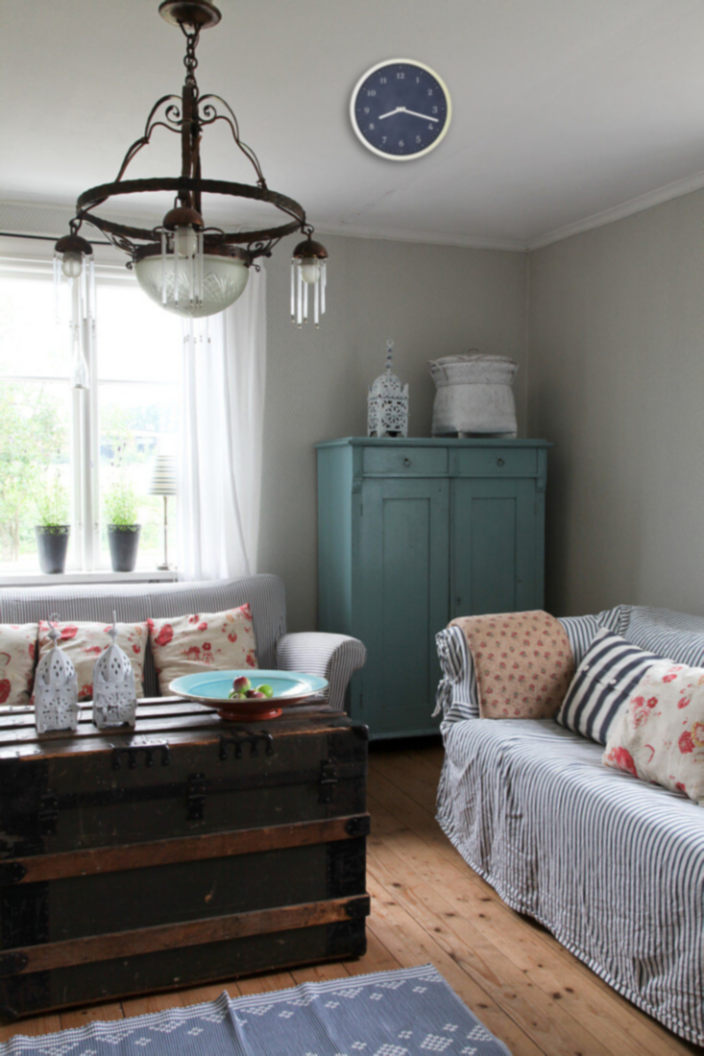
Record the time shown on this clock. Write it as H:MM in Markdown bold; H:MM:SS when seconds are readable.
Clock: **8:18**
